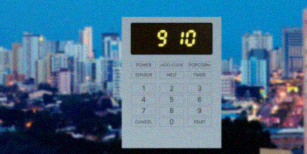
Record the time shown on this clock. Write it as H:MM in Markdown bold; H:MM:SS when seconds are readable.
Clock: **9:10**
